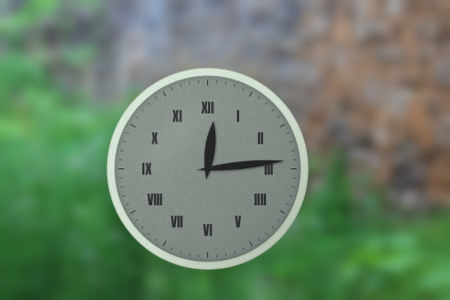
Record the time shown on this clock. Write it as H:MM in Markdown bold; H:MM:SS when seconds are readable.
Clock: **12:14**
